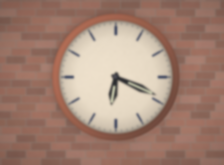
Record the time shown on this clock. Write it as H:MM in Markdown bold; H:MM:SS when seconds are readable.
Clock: **6:19**
